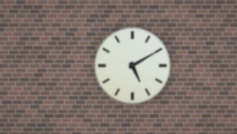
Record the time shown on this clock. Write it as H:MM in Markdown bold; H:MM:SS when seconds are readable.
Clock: **5:10**
